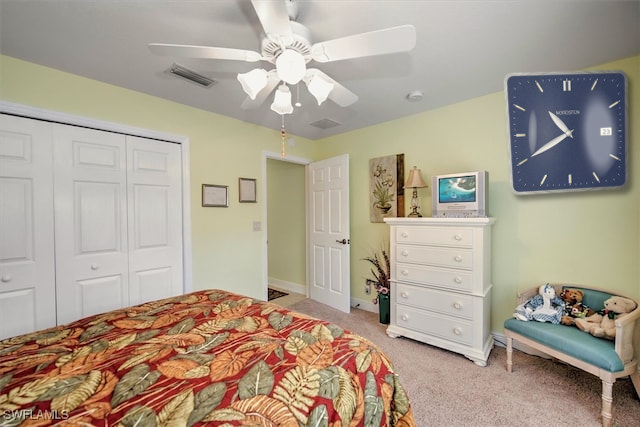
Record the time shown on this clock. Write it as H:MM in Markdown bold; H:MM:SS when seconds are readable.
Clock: **10:40**
